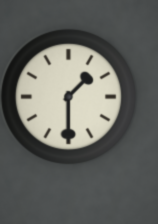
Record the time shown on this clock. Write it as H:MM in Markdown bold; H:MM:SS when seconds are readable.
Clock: **1:30**
